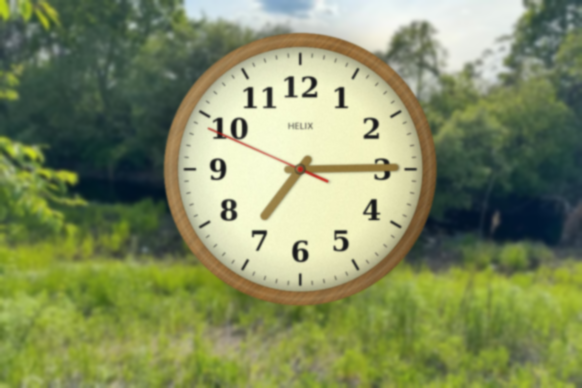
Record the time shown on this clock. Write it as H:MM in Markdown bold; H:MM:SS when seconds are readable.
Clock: **7:14:49**
